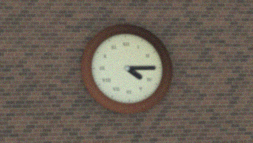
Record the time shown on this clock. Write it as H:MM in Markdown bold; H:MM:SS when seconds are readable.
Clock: **4:15**
